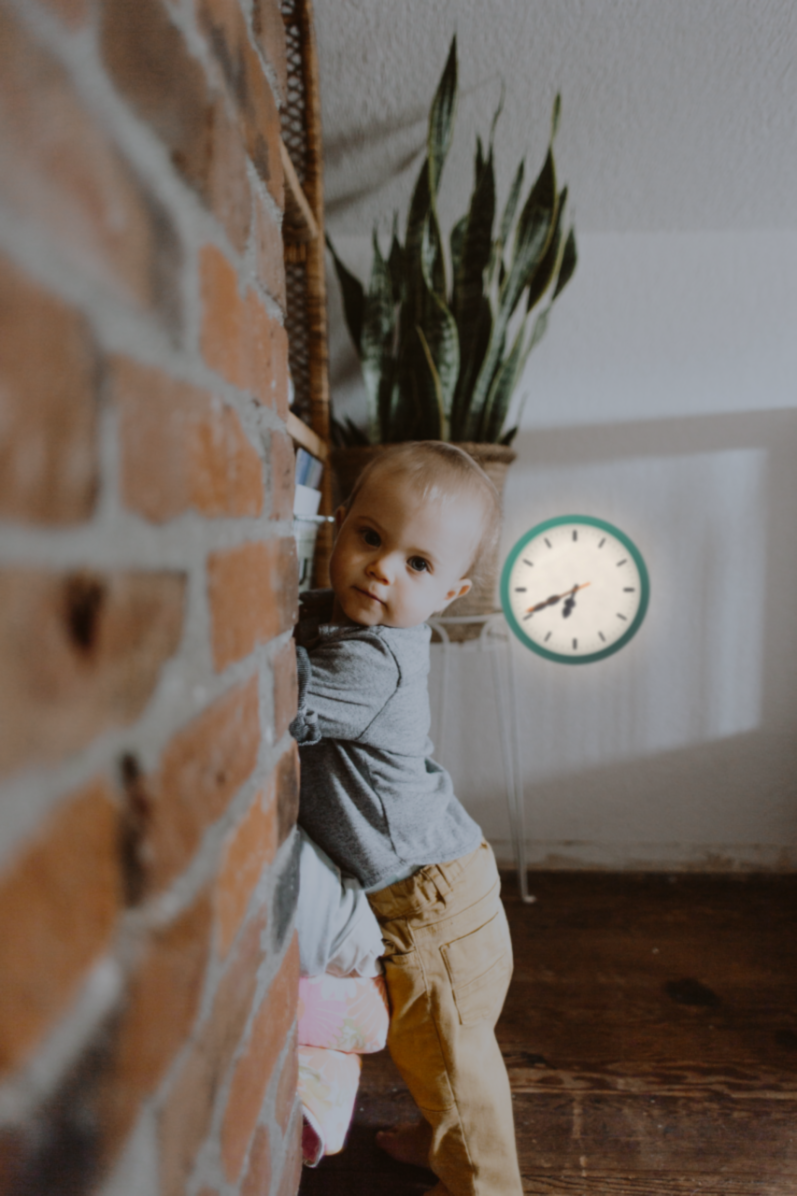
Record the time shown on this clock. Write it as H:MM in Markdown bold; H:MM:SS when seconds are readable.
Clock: **6:40:41**
